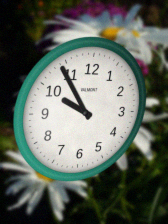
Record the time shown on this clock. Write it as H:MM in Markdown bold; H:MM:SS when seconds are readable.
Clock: **9:54**
